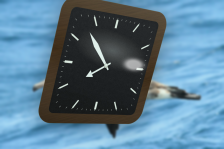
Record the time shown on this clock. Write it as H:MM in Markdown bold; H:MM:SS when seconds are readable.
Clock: **7:53**
